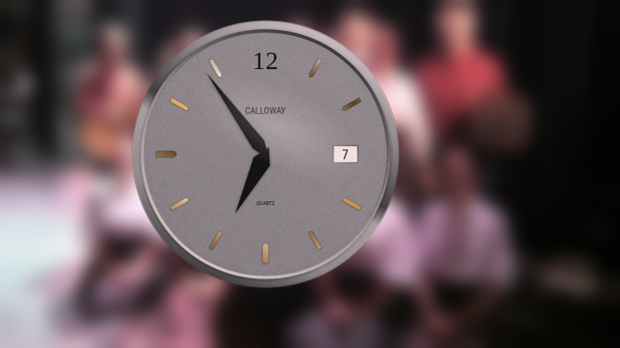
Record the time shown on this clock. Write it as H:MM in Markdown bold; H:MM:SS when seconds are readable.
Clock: **6:54**
